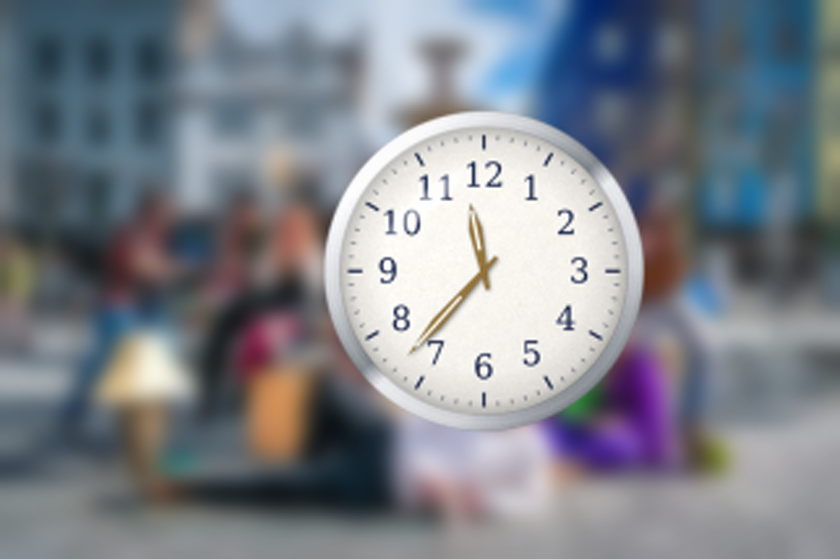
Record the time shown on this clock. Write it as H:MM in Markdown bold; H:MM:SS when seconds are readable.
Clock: **11:37**
